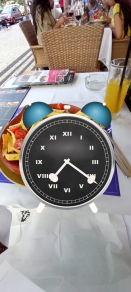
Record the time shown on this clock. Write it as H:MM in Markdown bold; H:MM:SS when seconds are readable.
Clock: **7:21**
